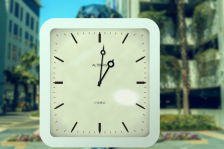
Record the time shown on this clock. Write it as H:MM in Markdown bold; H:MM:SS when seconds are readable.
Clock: **1:01**
